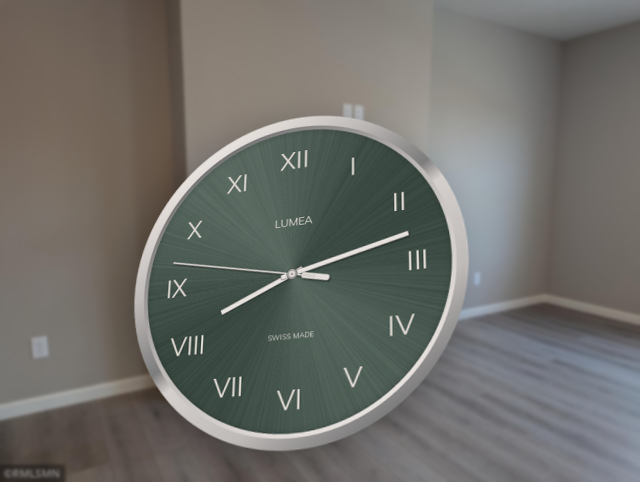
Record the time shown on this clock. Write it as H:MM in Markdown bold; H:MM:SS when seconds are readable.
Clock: **8:12:47**
